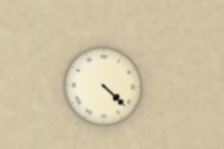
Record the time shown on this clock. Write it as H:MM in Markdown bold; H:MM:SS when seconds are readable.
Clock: **4:22**
